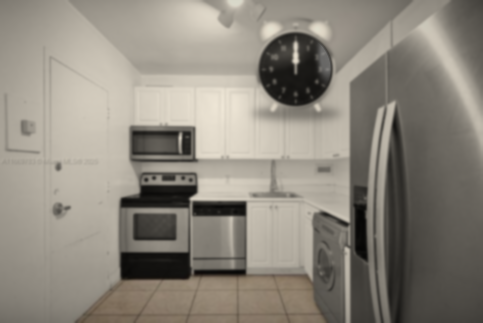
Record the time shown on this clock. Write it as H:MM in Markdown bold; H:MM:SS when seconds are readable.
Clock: **12:00**
